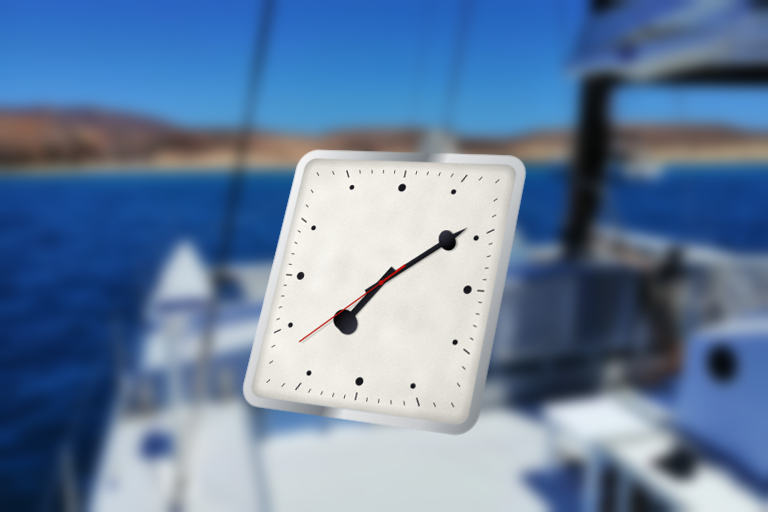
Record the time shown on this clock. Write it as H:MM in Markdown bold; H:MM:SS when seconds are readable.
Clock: **7:08:38**
